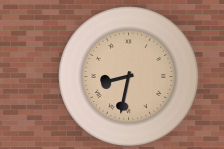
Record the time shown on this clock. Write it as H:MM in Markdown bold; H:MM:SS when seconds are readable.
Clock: **8:32**
